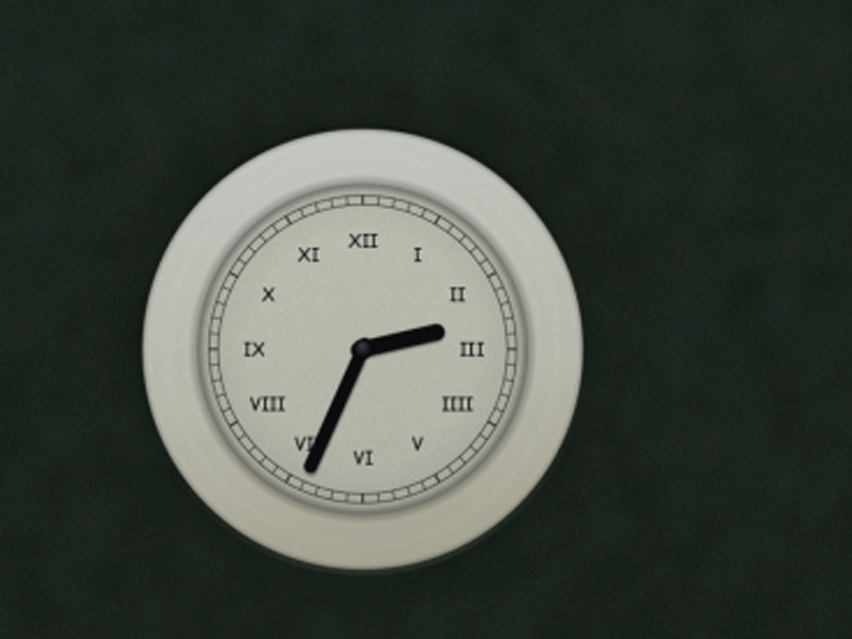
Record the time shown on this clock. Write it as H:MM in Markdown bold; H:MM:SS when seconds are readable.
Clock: **2:34**
